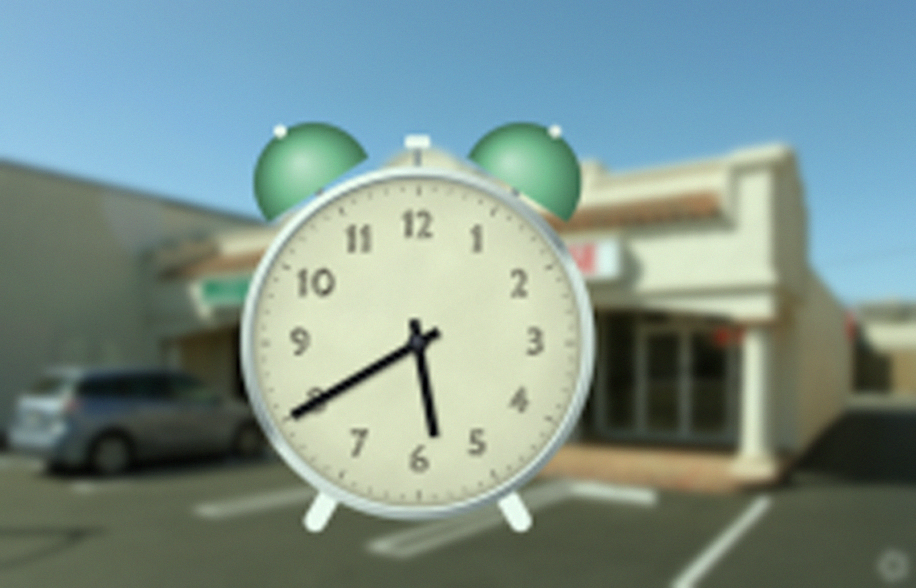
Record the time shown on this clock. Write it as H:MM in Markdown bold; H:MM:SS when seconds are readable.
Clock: **5:40**
